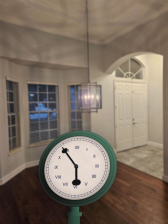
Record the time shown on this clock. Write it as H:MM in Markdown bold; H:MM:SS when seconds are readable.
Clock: **5:54**
